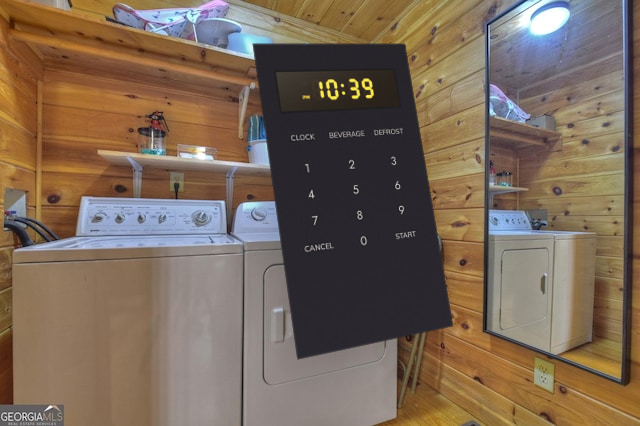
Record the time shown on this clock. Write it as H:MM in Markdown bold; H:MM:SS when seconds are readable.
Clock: **10:39**
